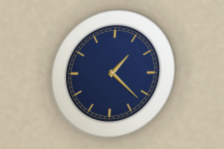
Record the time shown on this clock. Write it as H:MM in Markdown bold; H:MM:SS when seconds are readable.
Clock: **1:22**
